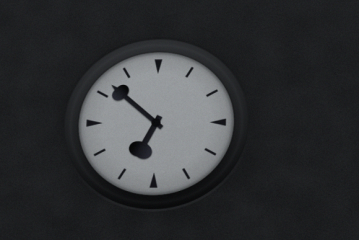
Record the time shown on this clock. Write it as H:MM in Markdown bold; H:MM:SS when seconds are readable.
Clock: **6:52**
